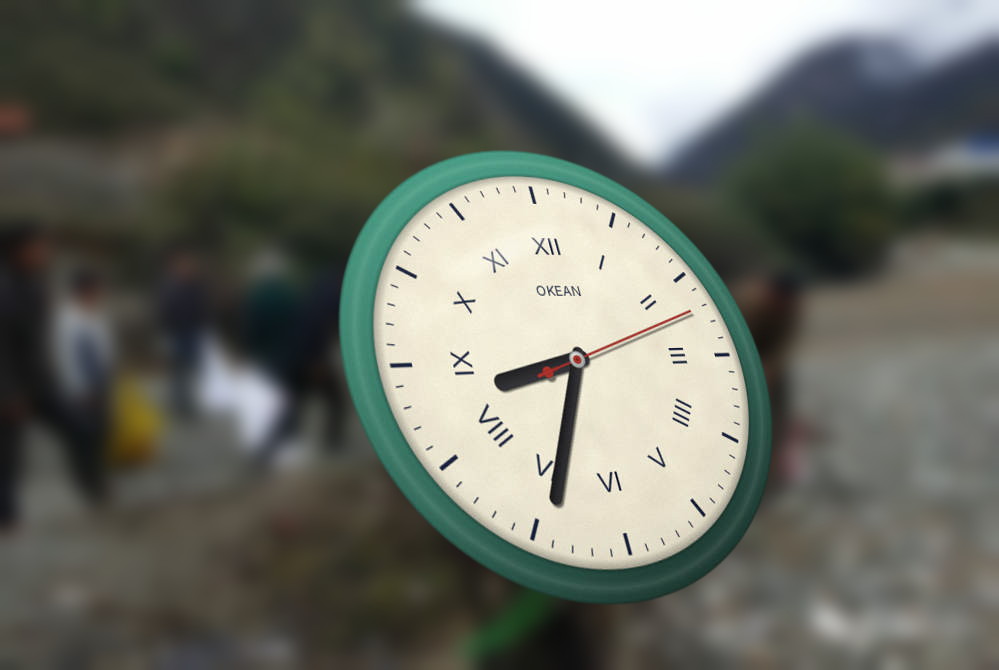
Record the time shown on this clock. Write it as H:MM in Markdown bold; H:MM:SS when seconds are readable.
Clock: **8:34:12**
